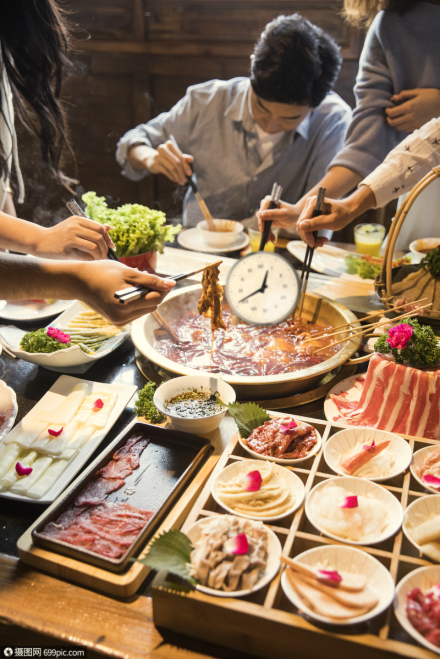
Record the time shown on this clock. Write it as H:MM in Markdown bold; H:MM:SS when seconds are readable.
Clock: **12:41**
